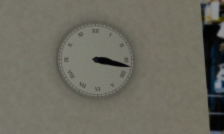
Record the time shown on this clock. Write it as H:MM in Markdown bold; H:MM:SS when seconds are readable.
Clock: **3:17**
